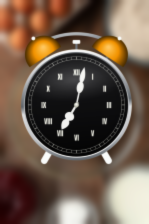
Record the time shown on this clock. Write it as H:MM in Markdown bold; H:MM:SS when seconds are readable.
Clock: **7:02**
